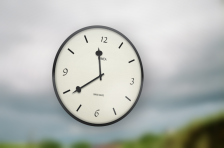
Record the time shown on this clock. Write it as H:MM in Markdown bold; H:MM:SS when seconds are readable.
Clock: **11:39**
